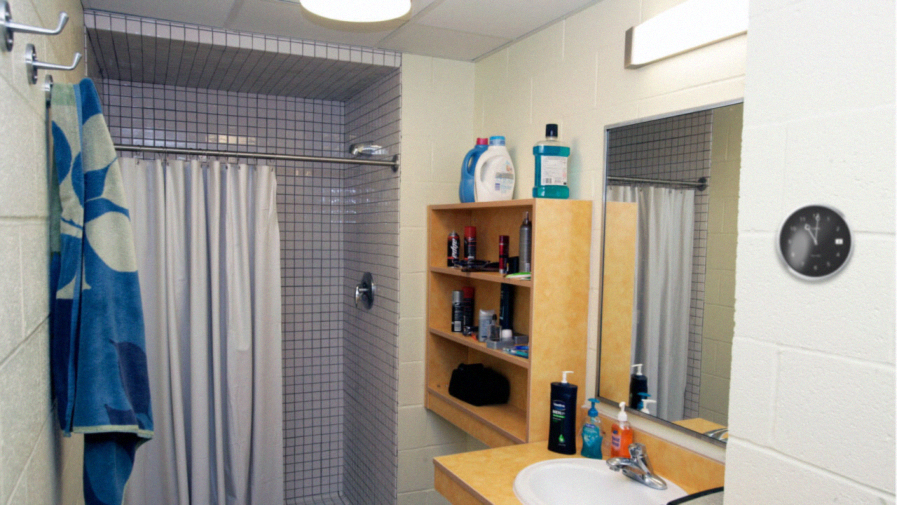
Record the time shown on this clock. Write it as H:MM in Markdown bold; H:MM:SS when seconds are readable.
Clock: **11:01**
